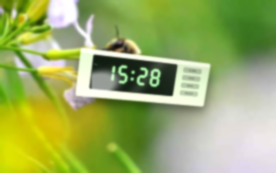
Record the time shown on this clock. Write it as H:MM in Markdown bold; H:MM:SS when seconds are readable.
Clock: **15:28**
